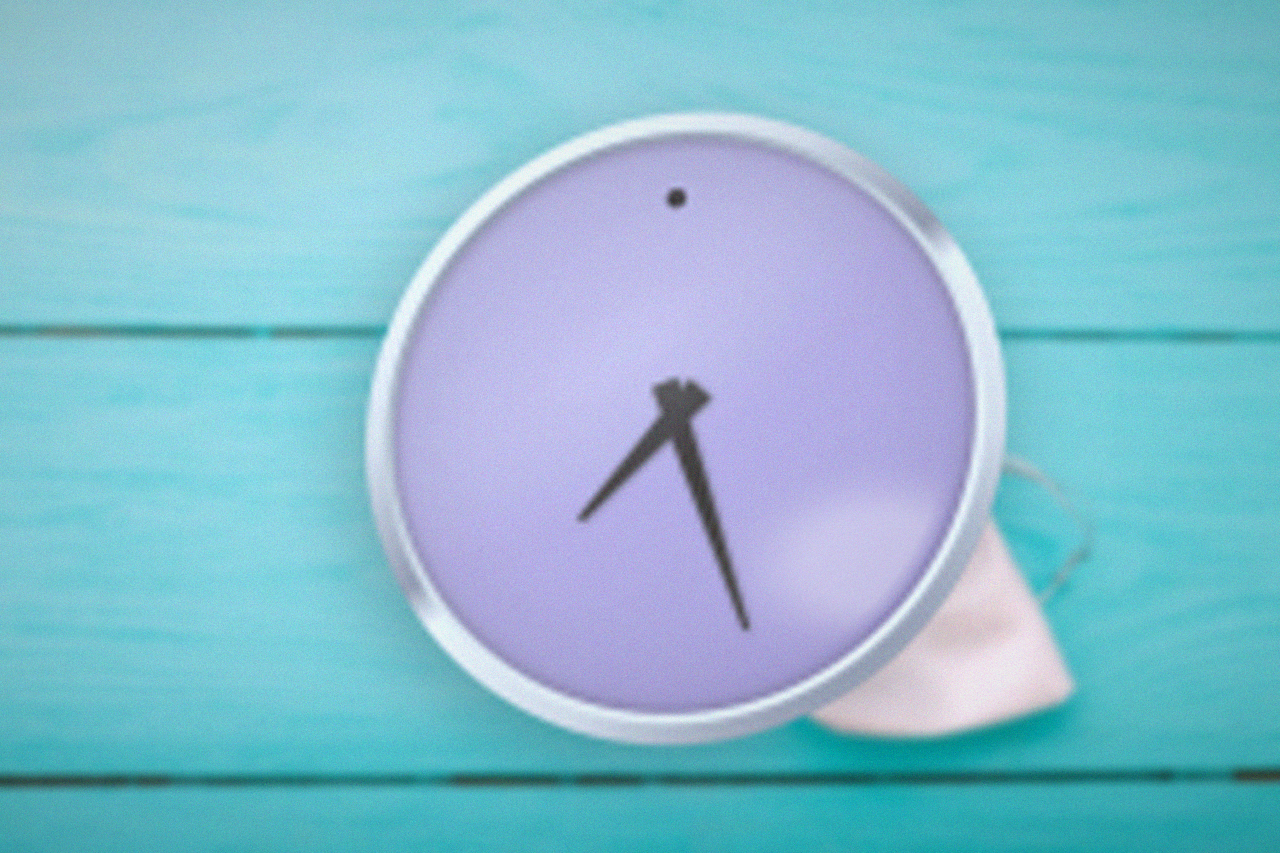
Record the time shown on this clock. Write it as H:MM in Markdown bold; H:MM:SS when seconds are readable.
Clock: **7:27**
